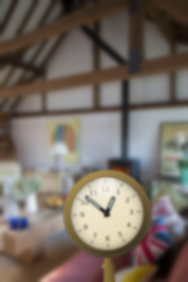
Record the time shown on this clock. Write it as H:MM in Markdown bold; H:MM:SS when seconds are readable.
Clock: **12:52**
